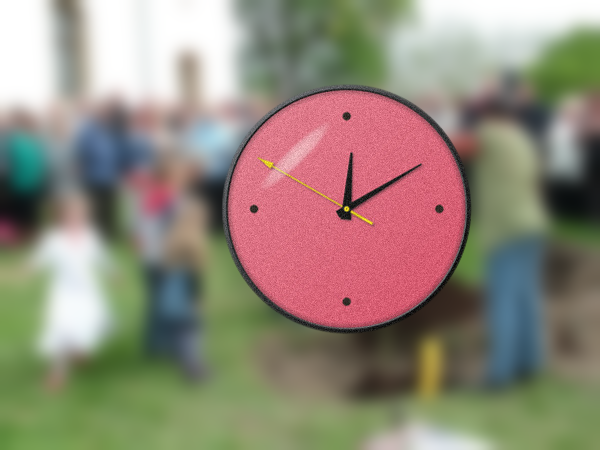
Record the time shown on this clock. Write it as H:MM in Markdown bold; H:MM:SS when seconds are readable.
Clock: **12:09:50**
